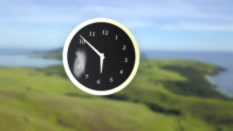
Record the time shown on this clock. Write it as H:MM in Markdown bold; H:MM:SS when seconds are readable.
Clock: **5:51**
